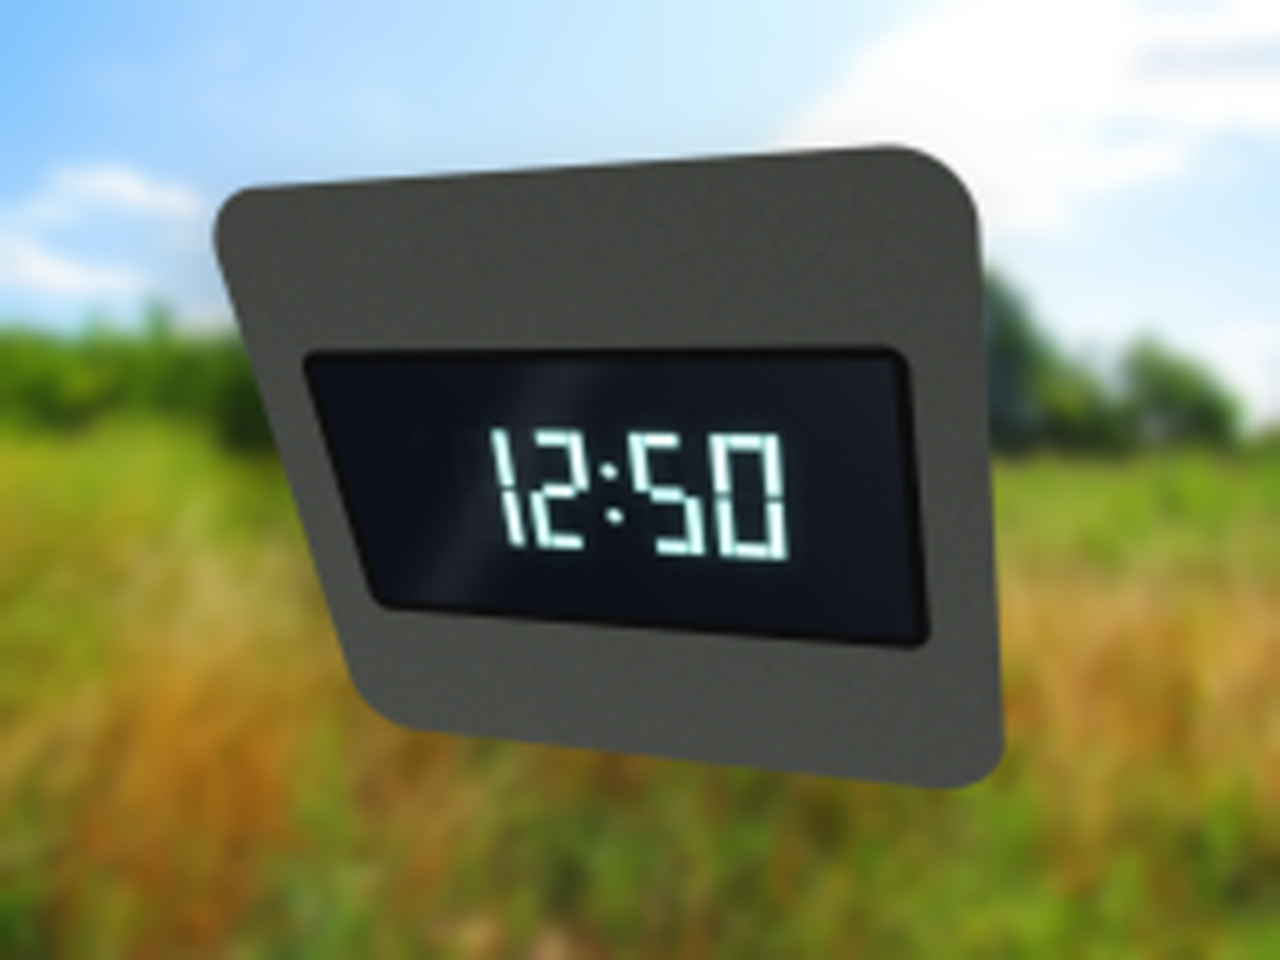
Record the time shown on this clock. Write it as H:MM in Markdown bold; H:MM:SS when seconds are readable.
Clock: **12:50**
